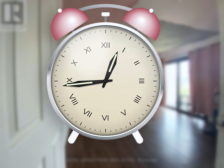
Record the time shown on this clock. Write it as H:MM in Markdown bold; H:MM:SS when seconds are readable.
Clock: **12:44**
